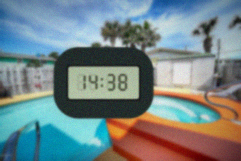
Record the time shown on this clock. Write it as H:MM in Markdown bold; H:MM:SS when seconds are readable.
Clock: **14:38**
